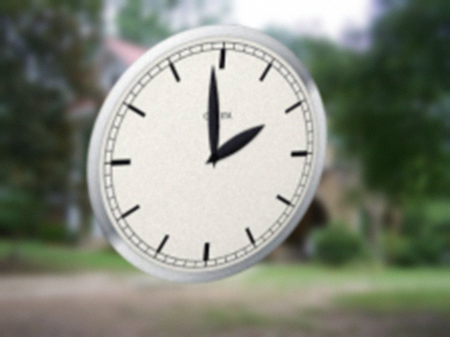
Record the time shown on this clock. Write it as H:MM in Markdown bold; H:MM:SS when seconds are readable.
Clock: **1:59**
